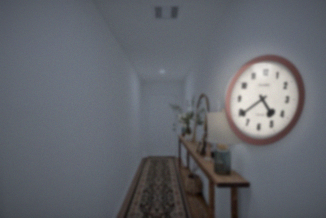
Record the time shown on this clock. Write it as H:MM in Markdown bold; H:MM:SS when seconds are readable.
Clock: **4:39**
